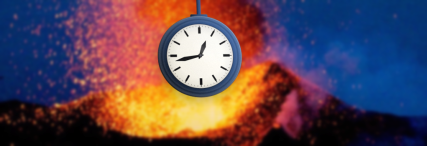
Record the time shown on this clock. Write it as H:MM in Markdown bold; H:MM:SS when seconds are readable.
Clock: **12:43**
